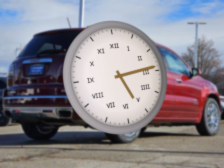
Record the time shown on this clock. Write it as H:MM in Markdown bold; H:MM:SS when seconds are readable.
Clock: **5:14**
